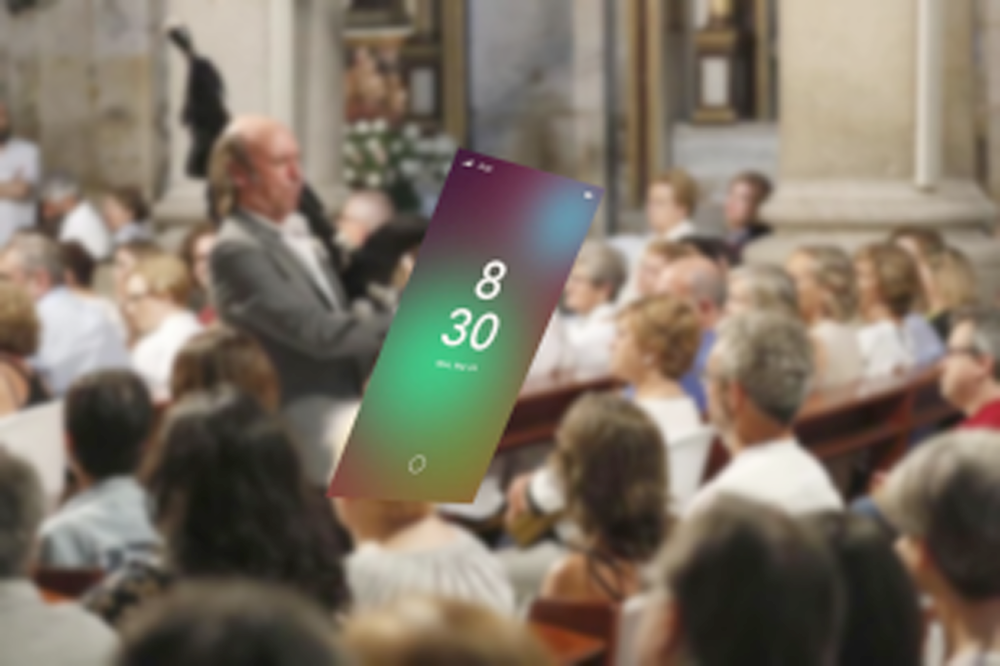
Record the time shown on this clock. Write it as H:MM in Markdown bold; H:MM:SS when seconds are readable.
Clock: **8:30**
